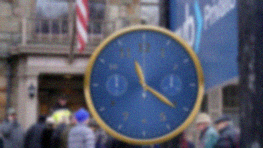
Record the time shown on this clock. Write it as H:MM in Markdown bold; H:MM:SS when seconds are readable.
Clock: **11:21**
